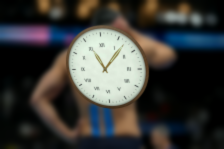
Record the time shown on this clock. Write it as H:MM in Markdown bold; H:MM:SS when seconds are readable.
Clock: **11:07**
